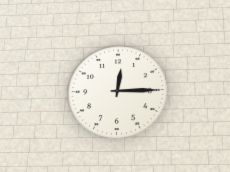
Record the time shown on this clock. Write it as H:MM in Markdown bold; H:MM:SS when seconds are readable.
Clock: **12:15**
